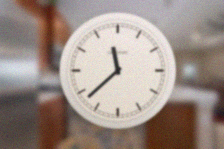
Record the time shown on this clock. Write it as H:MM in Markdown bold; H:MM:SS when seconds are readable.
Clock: **11:38**
